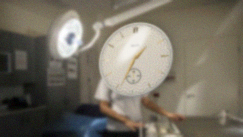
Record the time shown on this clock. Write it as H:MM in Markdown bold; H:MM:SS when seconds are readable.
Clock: **1:34**
